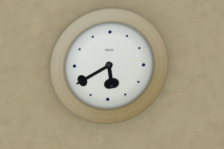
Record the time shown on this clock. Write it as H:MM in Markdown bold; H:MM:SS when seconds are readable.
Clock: **5:40**
